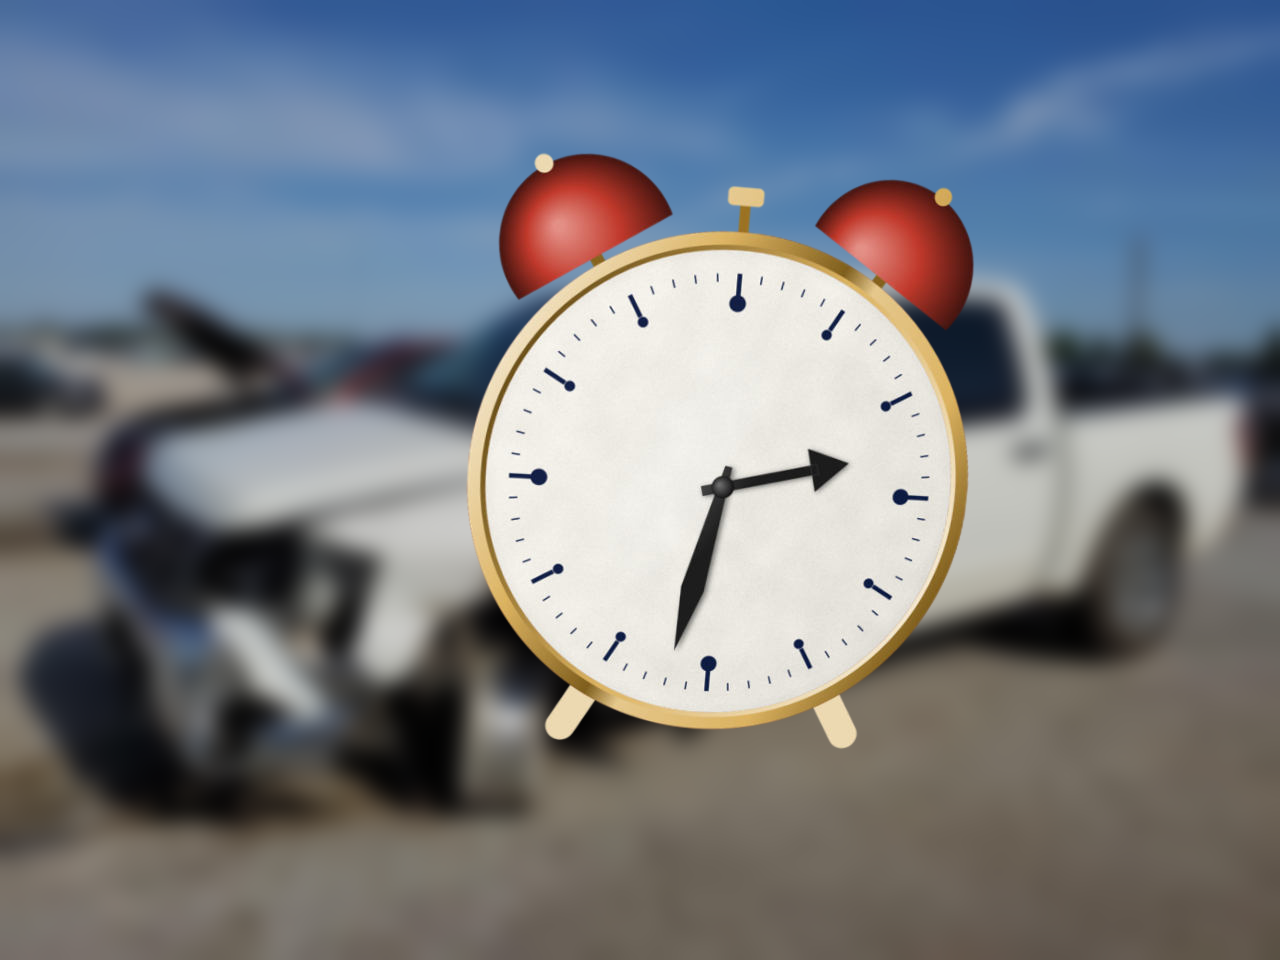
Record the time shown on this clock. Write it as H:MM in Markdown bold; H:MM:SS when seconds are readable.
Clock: **2:32**
